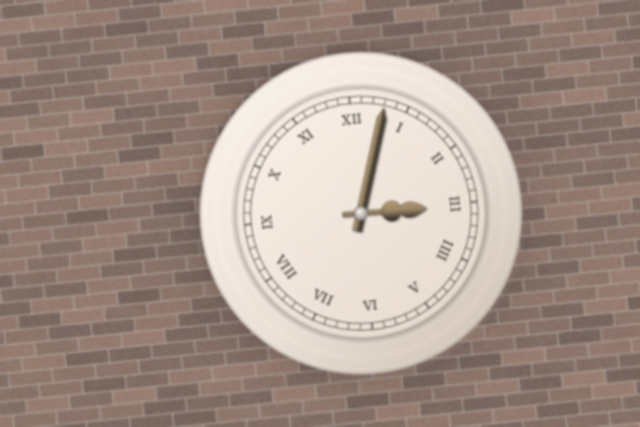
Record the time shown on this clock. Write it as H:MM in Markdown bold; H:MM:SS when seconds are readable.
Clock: **3:03**
